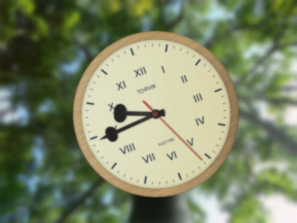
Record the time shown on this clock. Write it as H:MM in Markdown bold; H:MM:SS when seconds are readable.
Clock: **9:44:26**
